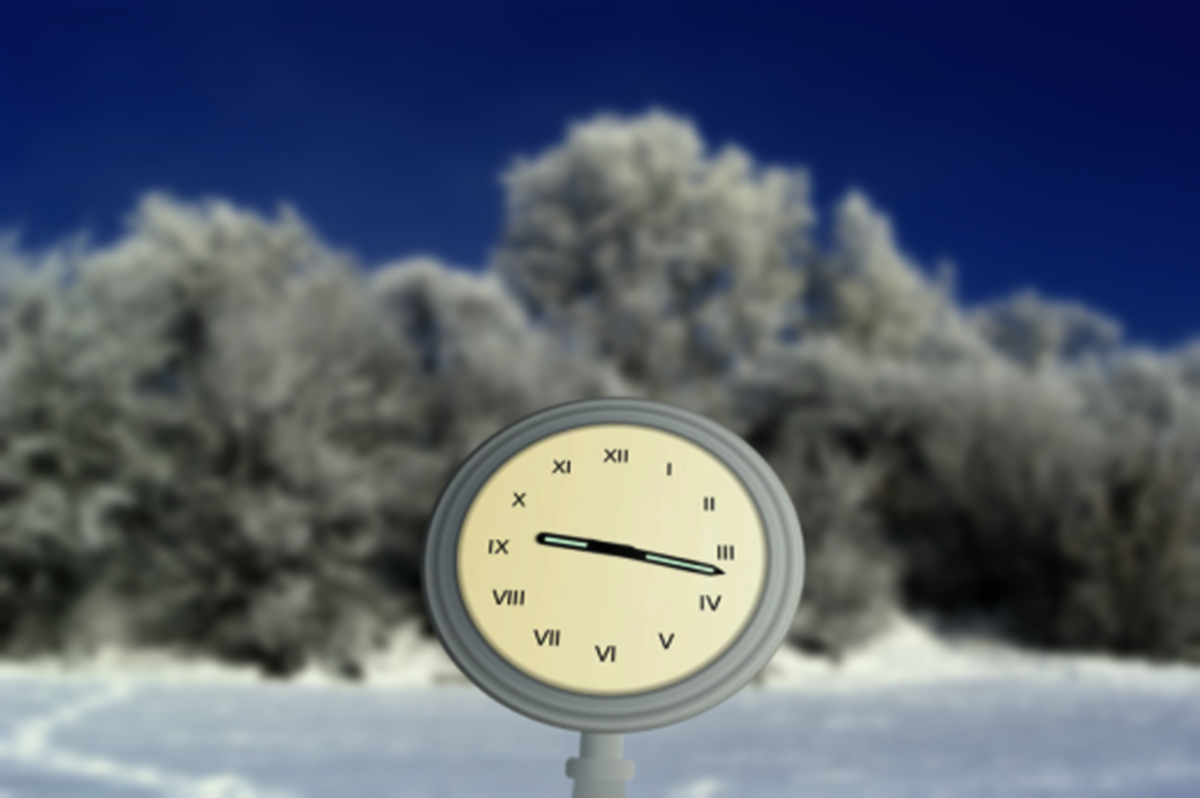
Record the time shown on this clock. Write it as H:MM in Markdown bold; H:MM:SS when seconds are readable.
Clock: **9:17**
